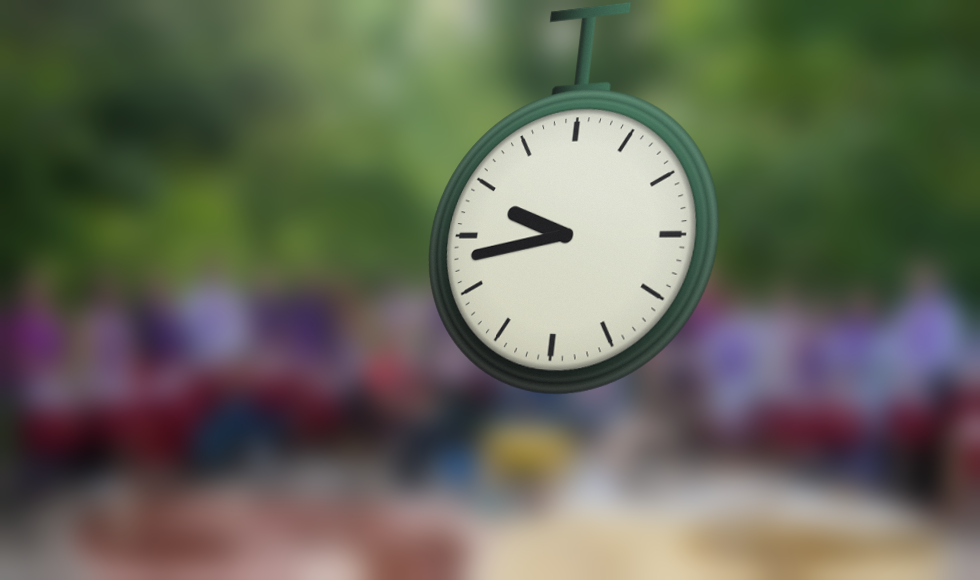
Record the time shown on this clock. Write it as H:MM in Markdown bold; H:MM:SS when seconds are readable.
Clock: **9:43**
